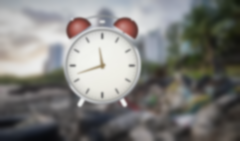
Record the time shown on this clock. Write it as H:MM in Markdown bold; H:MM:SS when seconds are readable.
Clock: **11:42**
